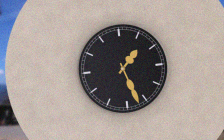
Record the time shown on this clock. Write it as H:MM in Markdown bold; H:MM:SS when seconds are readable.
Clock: **1:27**
